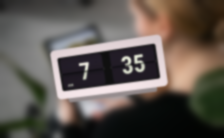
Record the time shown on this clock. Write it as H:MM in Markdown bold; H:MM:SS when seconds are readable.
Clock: **7:35**
